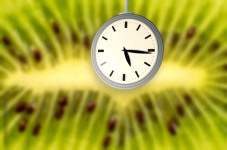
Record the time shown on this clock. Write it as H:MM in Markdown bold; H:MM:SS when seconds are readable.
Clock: **5:16**
